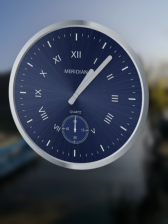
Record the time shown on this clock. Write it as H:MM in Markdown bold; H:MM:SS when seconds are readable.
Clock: **1:07**
